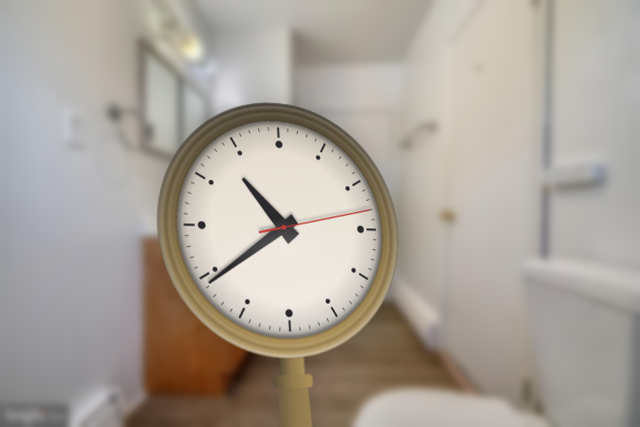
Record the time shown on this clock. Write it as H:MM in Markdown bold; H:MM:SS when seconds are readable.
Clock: **10:39:13**
